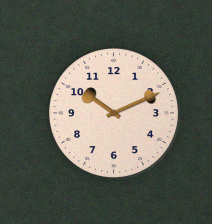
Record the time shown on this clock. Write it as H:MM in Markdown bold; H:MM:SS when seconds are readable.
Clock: **10:11**
